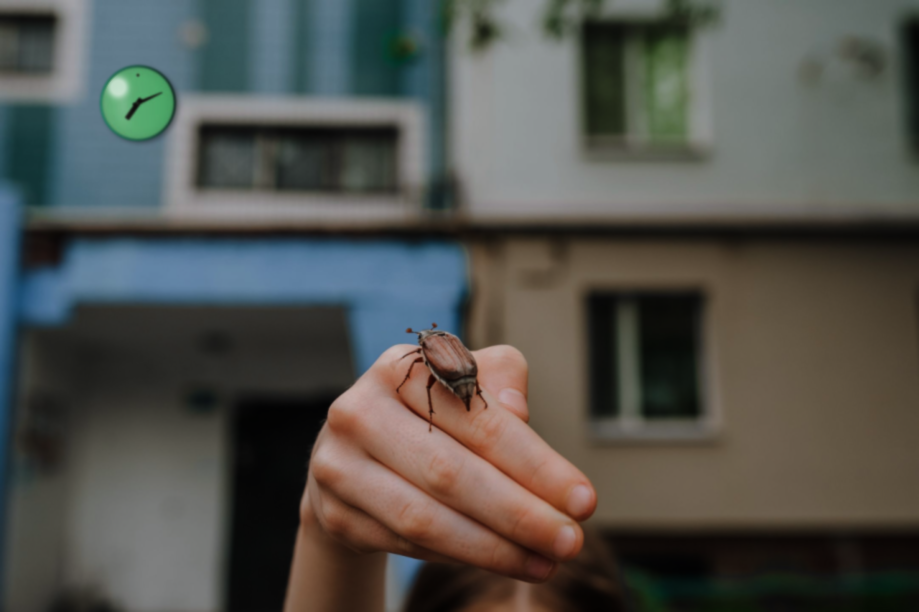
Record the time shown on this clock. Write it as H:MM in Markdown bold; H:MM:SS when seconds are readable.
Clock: **7:11**
